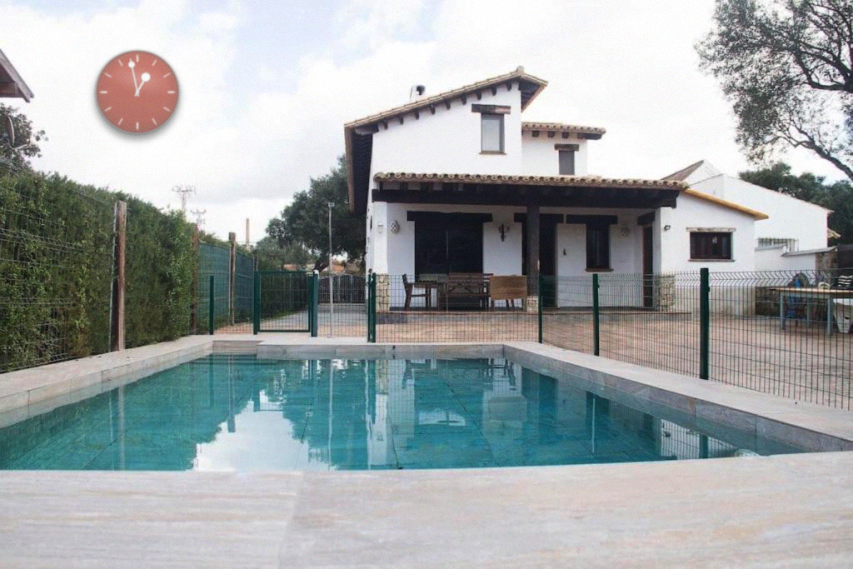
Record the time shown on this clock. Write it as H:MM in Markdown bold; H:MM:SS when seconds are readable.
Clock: **12:58**
